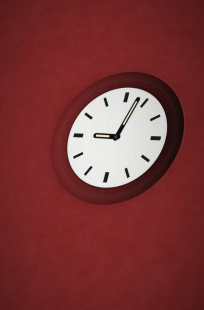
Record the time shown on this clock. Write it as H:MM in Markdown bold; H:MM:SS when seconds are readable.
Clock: **9:03**
